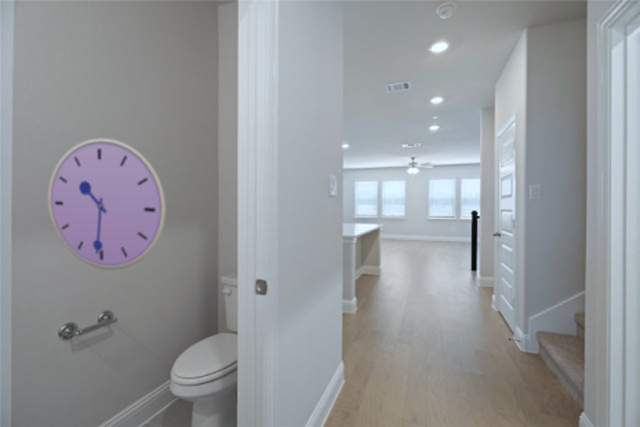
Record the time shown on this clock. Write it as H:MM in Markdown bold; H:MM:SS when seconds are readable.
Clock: **10:31**
